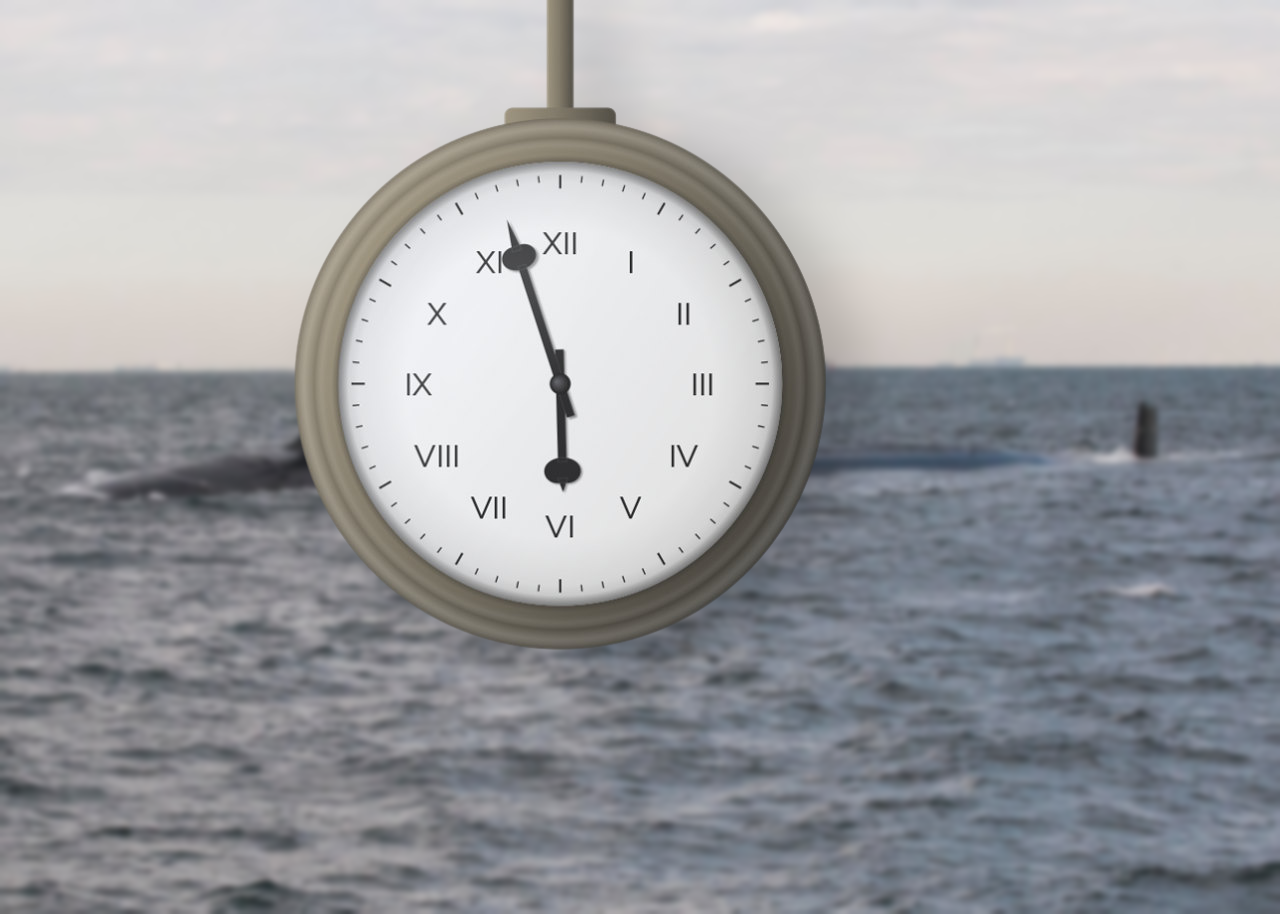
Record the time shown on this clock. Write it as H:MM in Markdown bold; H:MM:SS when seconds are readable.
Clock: **5:57**
